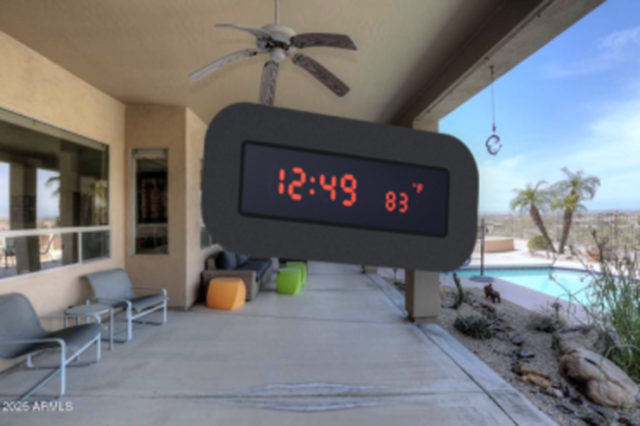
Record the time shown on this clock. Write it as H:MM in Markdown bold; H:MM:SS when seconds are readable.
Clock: **12:49**
